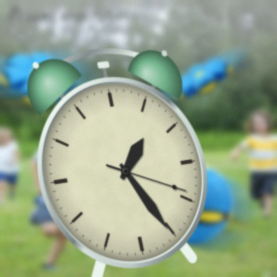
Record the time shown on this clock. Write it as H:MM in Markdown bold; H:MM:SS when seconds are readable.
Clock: **1:25:19**
